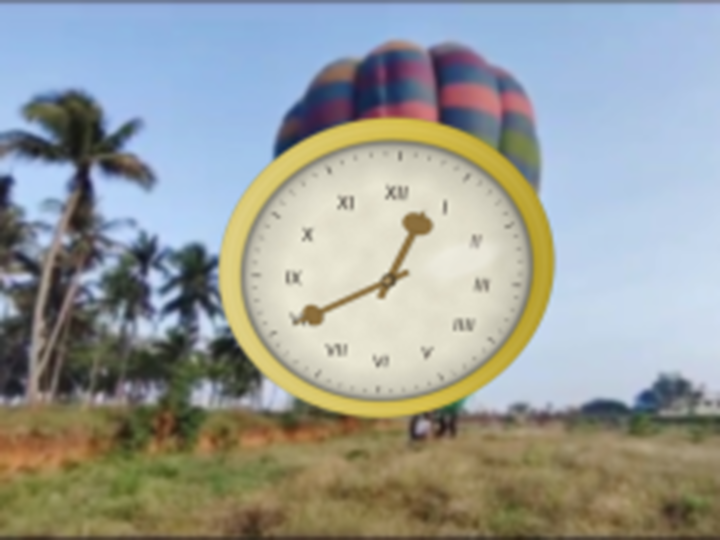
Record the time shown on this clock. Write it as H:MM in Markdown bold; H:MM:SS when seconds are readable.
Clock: **12:40**
